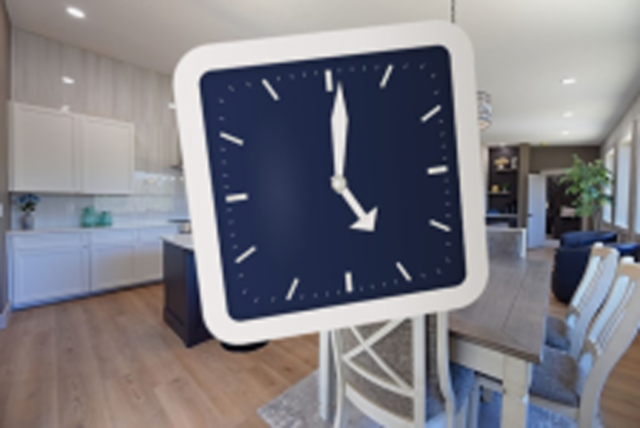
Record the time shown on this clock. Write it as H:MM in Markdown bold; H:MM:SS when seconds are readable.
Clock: **5:01**
